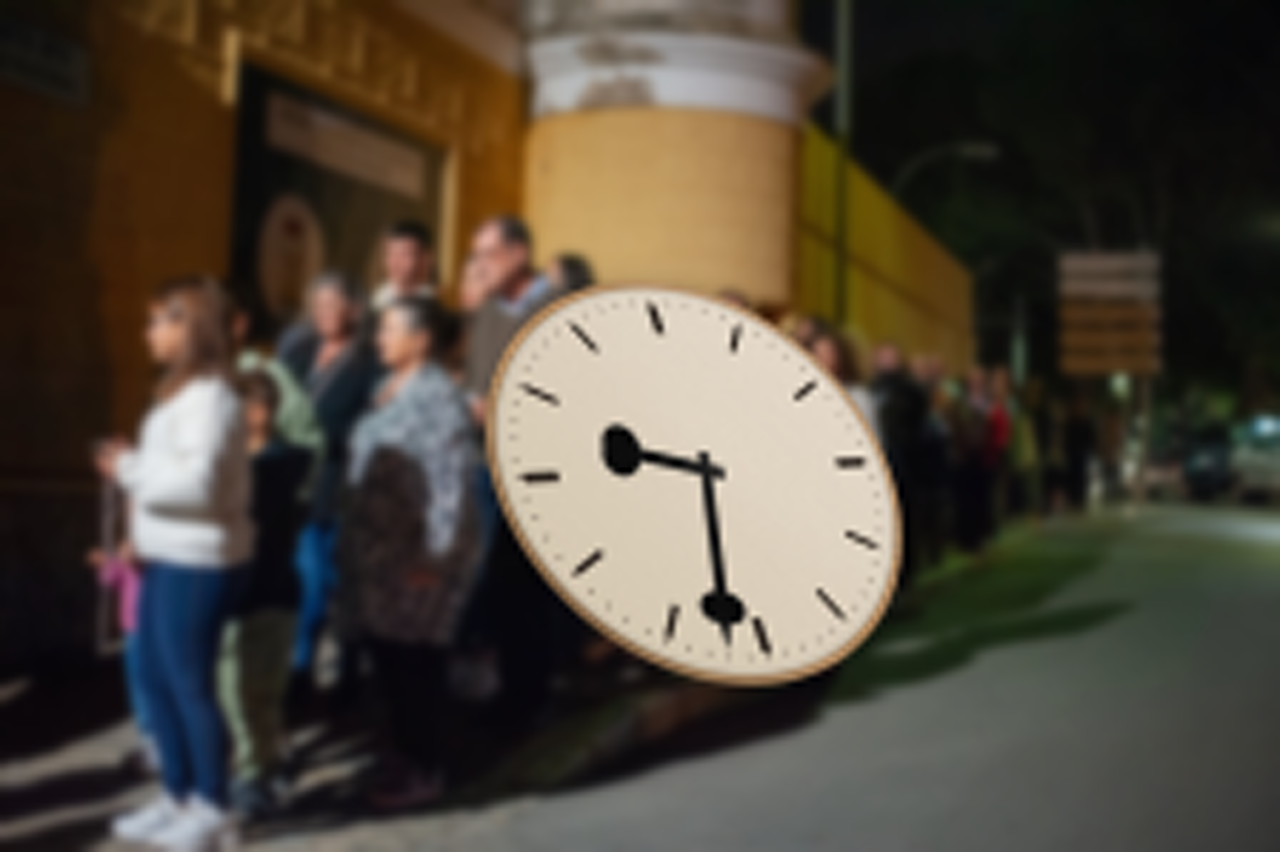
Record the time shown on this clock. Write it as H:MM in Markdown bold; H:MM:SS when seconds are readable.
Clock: **9:32**
